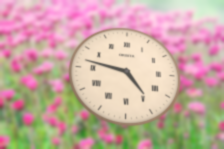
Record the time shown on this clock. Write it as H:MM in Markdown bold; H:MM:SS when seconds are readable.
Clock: **4:47**
